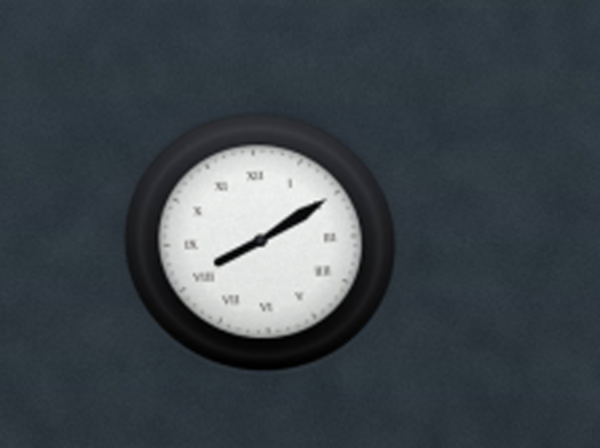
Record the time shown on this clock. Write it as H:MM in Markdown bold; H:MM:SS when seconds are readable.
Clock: **8:10**
